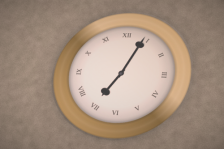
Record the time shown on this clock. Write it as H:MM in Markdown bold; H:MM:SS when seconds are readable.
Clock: **7:04**
